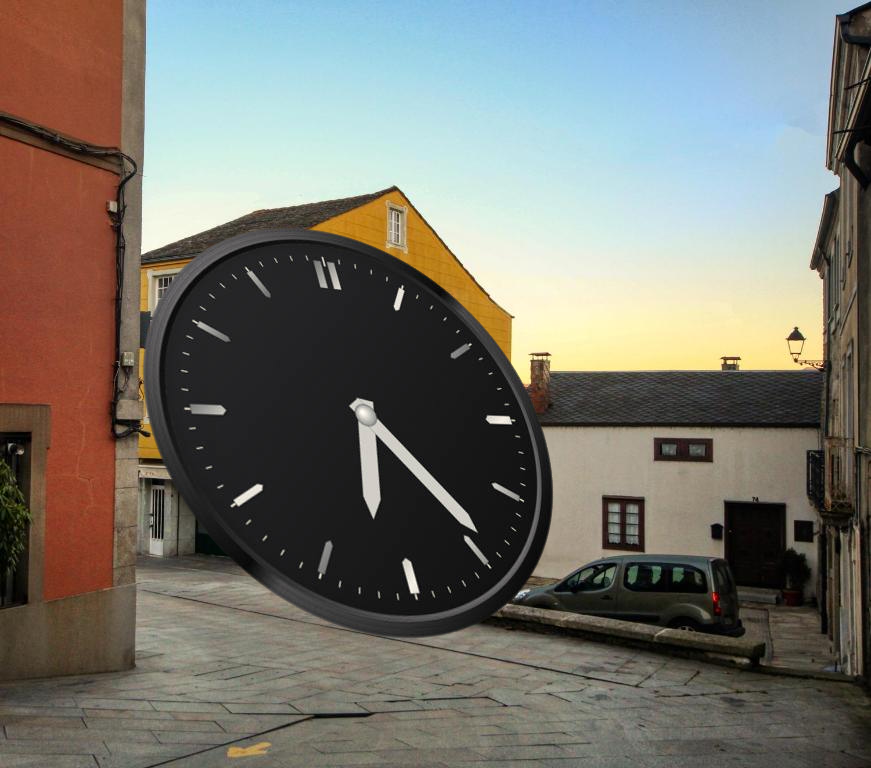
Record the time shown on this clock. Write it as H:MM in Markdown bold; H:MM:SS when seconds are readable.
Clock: **6:24**
